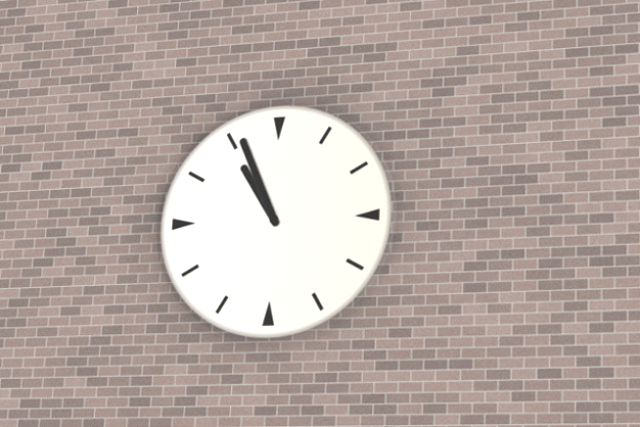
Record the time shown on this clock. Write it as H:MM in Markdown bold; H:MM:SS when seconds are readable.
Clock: **10:56**
